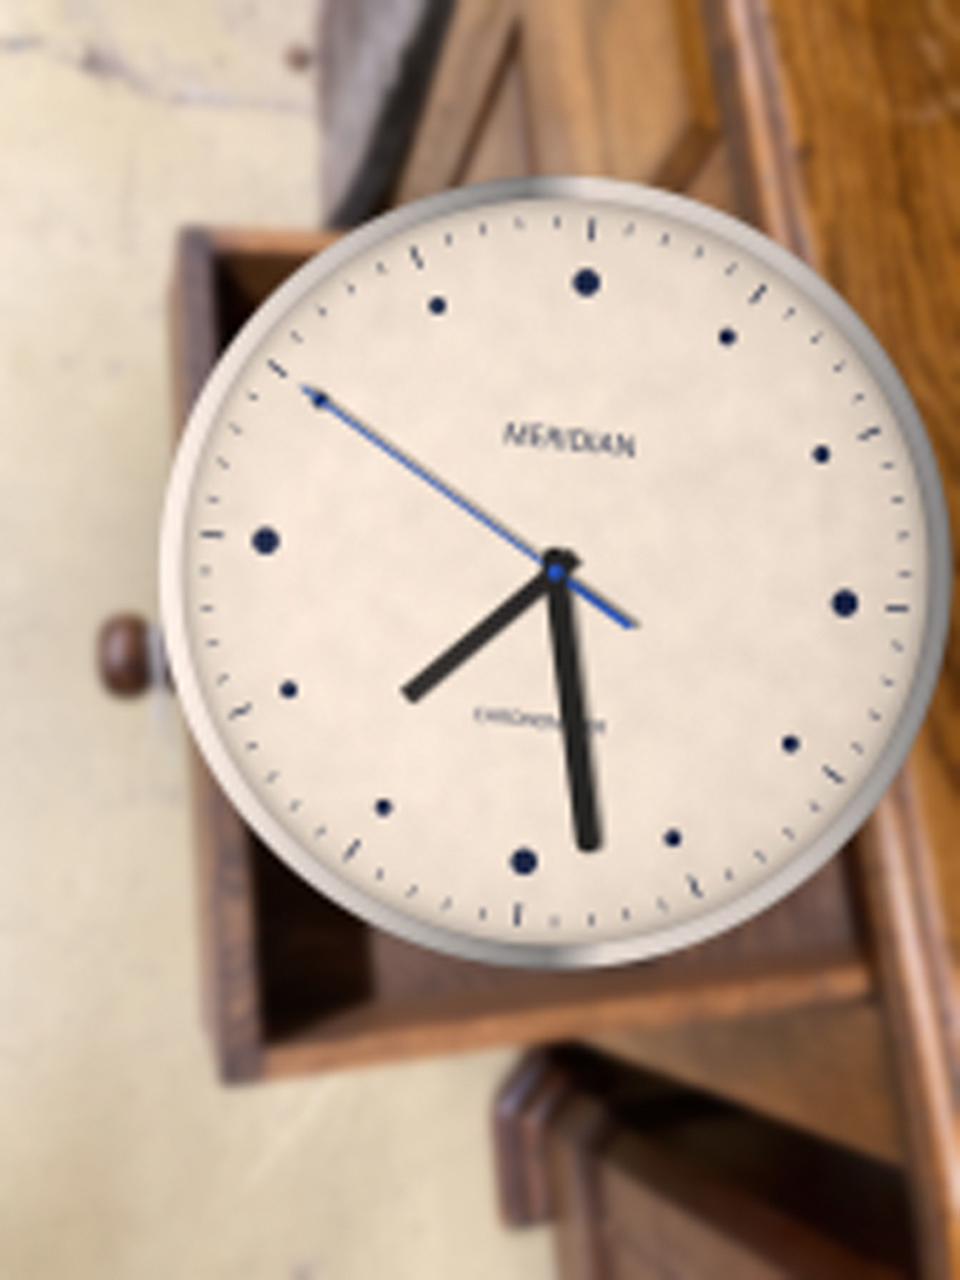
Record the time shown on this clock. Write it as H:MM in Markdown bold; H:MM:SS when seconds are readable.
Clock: **7:27:50**
